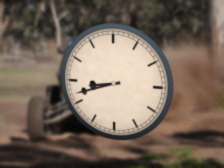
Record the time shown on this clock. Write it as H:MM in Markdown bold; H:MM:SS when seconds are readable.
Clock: **8:42**
